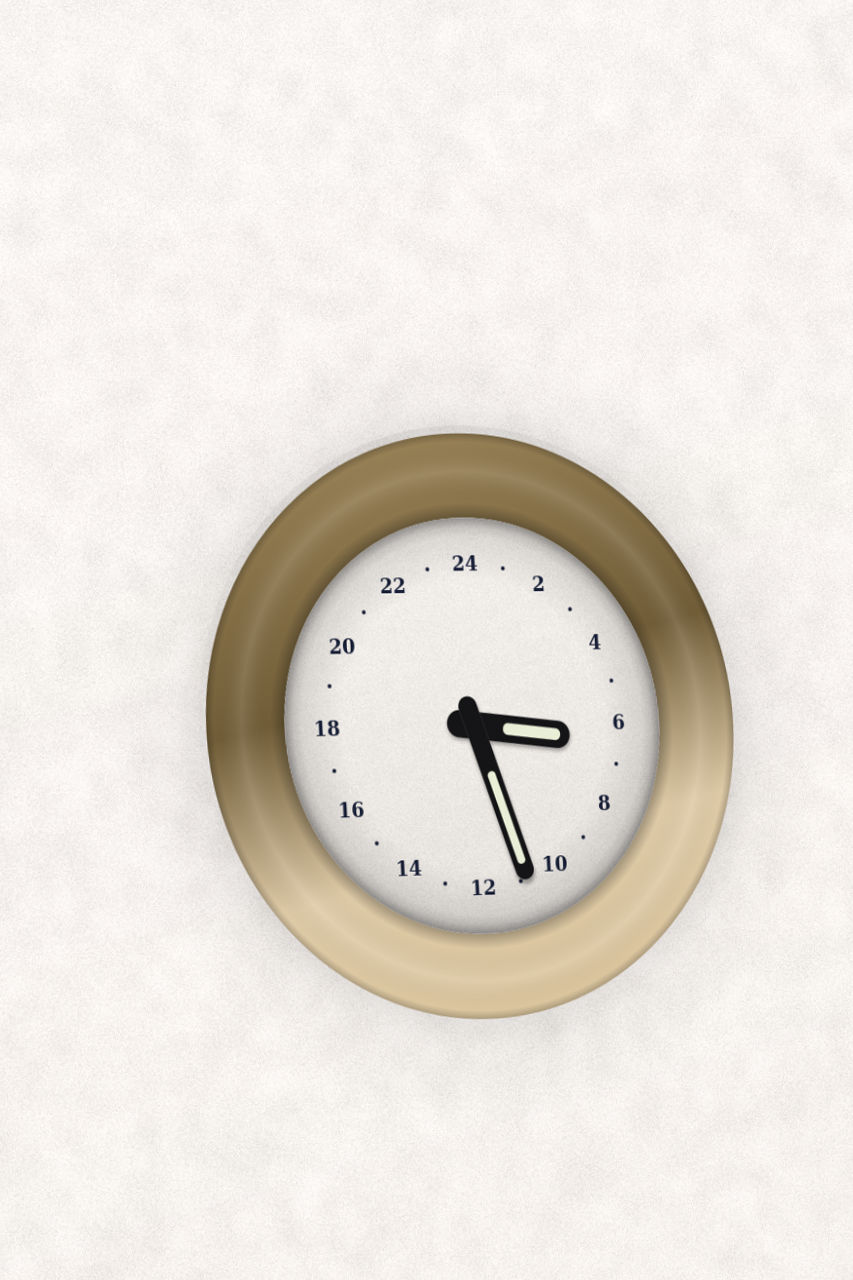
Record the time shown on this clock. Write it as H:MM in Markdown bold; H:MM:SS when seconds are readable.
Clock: **6:27**
